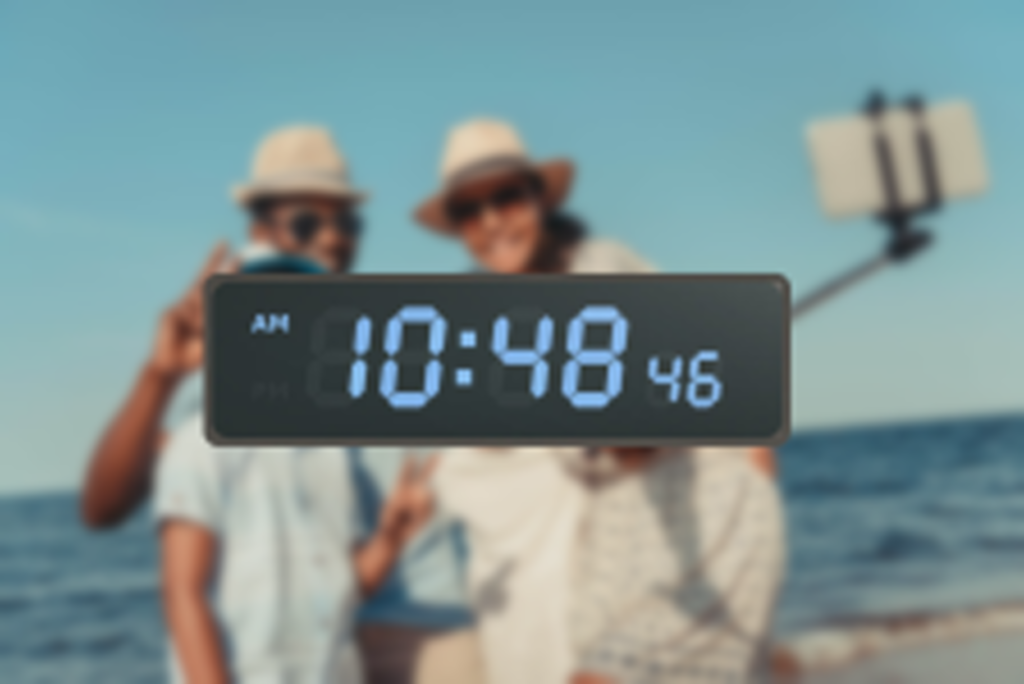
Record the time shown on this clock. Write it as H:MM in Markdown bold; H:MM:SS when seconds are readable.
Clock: **10:48:46**
